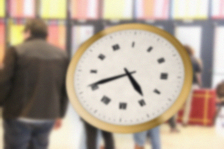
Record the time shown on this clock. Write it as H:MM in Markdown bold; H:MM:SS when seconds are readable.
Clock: **5:46**
